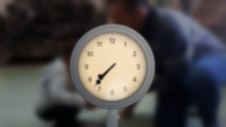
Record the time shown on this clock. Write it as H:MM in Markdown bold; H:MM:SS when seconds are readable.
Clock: **7:37**
